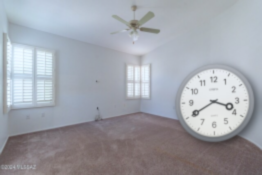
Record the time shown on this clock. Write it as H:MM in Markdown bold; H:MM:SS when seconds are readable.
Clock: **3:40**
